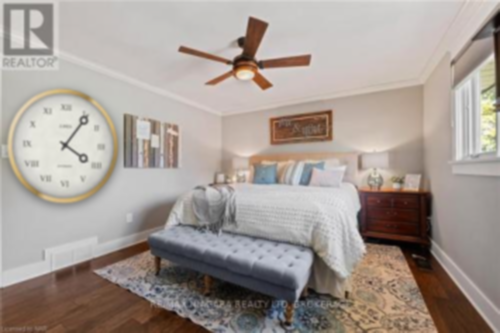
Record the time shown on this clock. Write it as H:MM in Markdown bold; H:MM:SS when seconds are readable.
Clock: **4:06**
